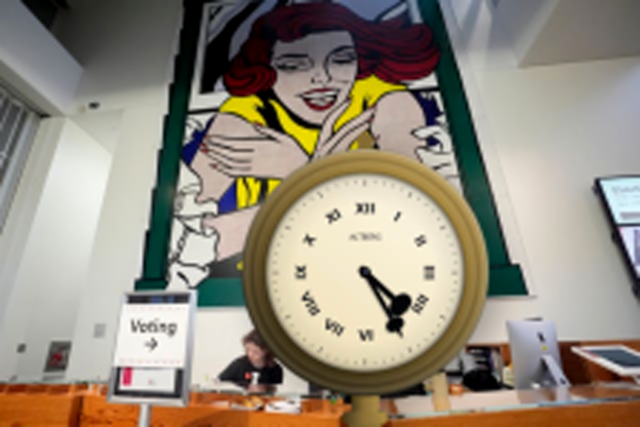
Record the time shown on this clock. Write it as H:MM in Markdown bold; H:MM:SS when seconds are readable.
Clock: **4:25**
